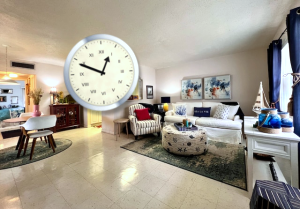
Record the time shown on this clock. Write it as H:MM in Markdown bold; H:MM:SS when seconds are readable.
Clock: **12:49**
